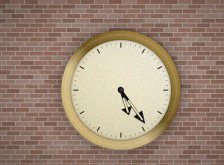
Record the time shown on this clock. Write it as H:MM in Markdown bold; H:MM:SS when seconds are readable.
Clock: **5:24**
